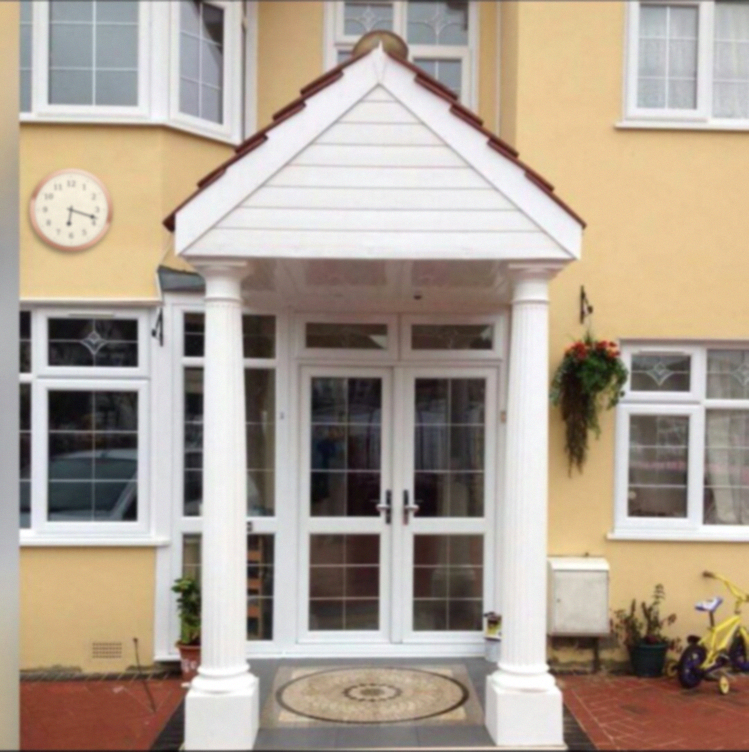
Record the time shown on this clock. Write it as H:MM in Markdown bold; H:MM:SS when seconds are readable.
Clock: **6:18**
